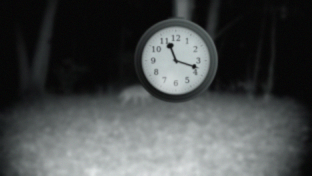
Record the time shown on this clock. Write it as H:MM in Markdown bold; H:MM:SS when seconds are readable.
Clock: **11:18**
